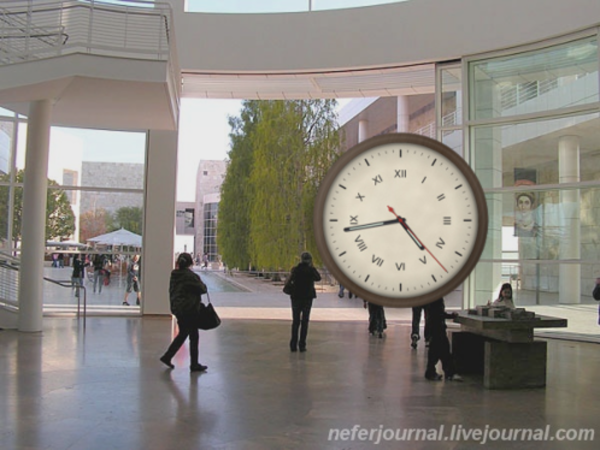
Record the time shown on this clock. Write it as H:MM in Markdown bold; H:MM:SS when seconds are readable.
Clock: **4:43:23**
